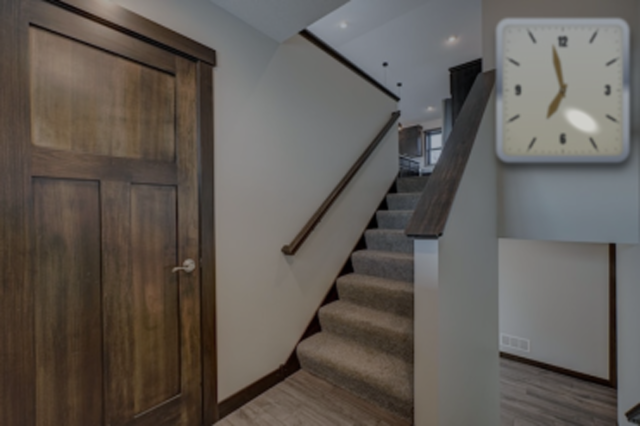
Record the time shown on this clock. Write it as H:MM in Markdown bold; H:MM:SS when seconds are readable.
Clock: **6:58**
